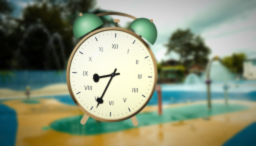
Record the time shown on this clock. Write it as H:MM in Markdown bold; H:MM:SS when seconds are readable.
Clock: **8:34**
